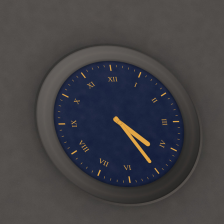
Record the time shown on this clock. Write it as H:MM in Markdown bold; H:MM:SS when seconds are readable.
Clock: **4:25**
